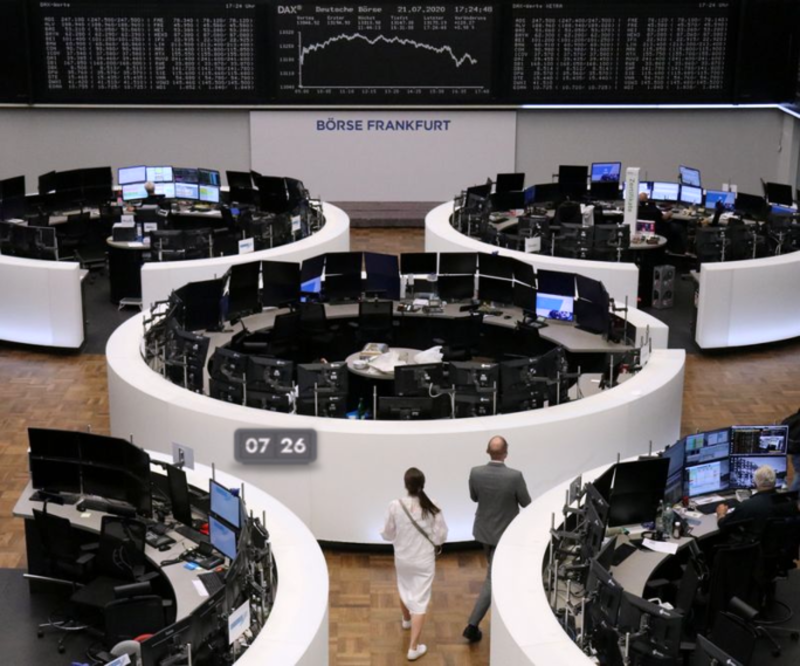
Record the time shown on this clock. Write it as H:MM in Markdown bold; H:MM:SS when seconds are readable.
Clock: **7:26**
